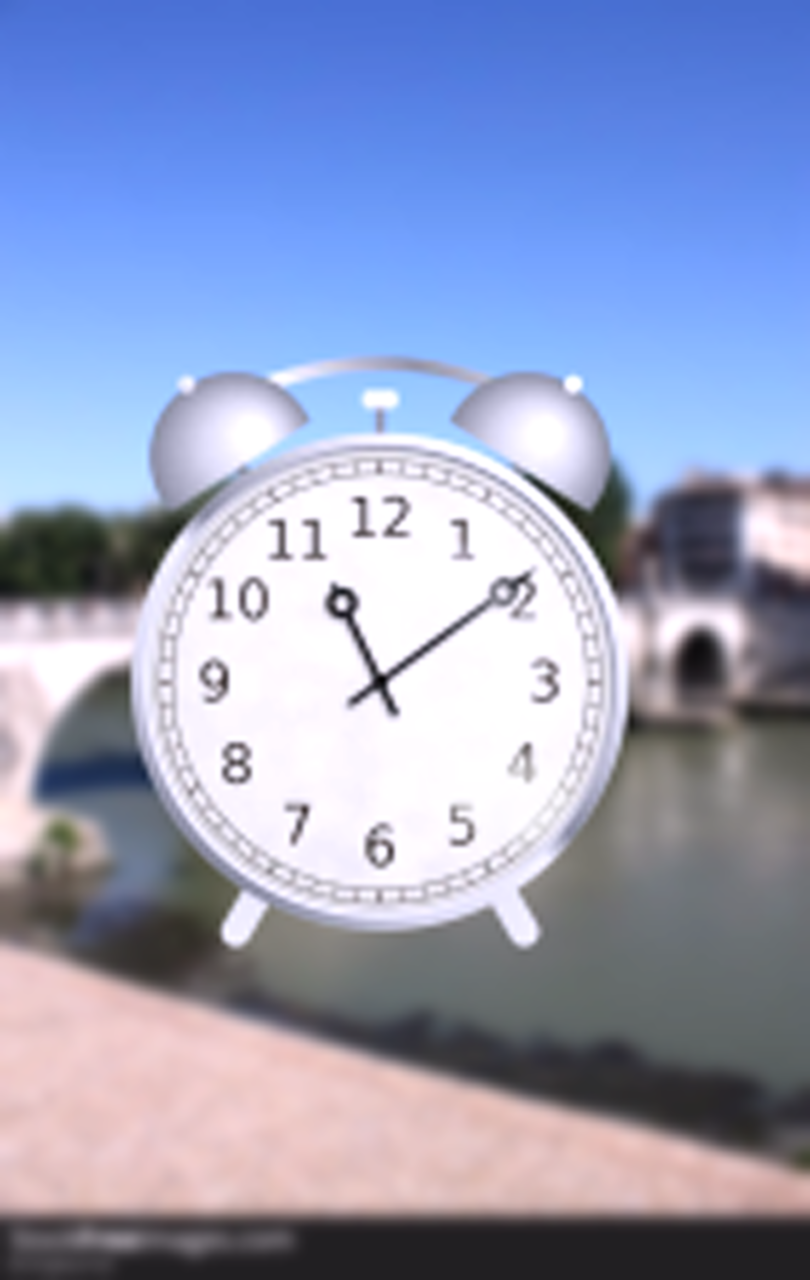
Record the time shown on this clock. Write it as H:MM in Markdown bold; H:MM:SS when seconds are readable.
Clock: **11:09**
